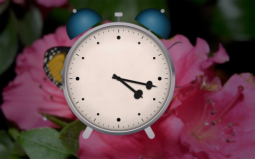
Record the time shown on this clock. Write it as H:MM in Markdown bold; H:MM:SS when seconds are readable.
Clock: **4:17**
